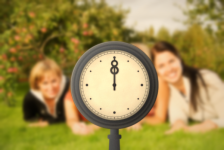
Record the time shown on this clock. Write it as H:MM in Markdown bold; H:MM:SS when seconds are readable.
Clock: **12:00**
